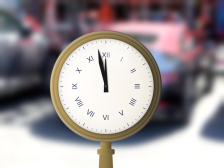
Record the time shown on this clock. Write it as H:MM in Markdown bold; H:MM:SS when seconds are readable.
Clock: **11:58**
